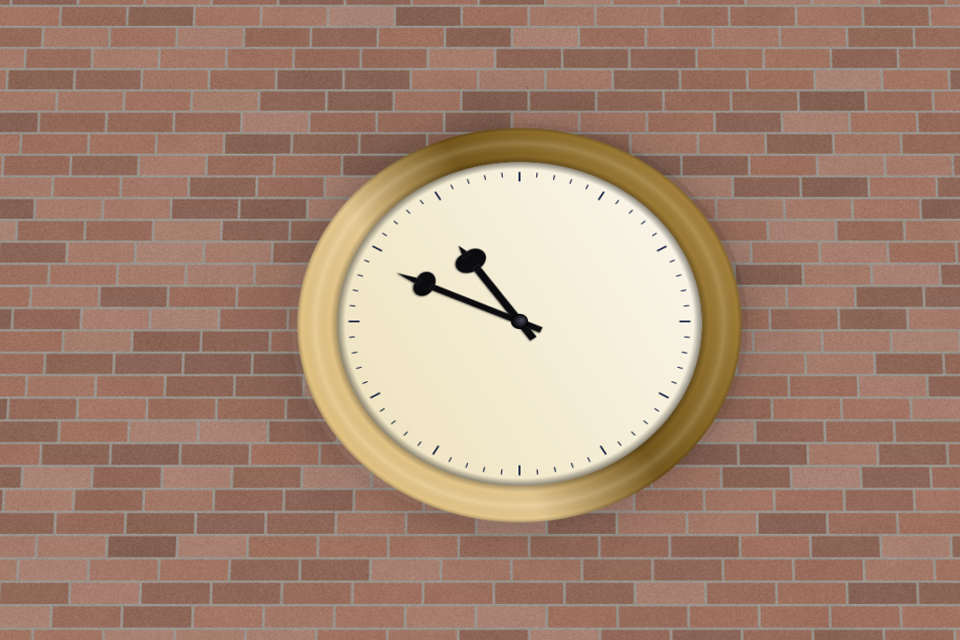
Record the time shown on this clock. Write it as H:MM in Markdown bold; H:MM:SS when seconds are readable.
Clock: **10:49**
